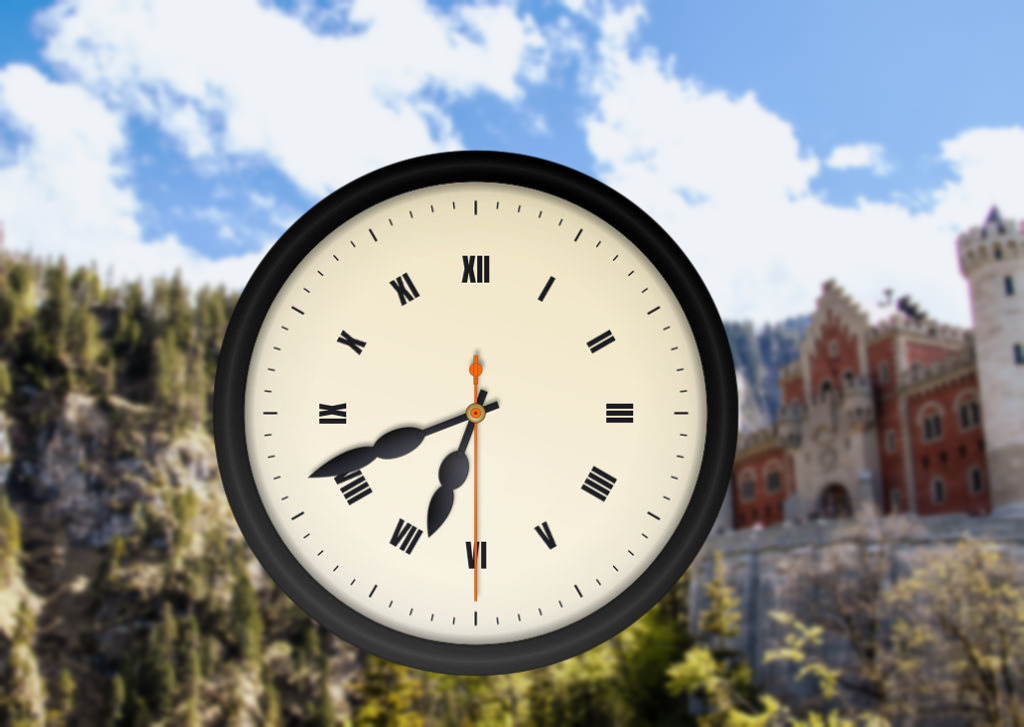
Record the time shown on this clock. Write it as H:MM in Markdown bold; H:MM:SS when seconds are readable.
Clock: **6:41:30**
